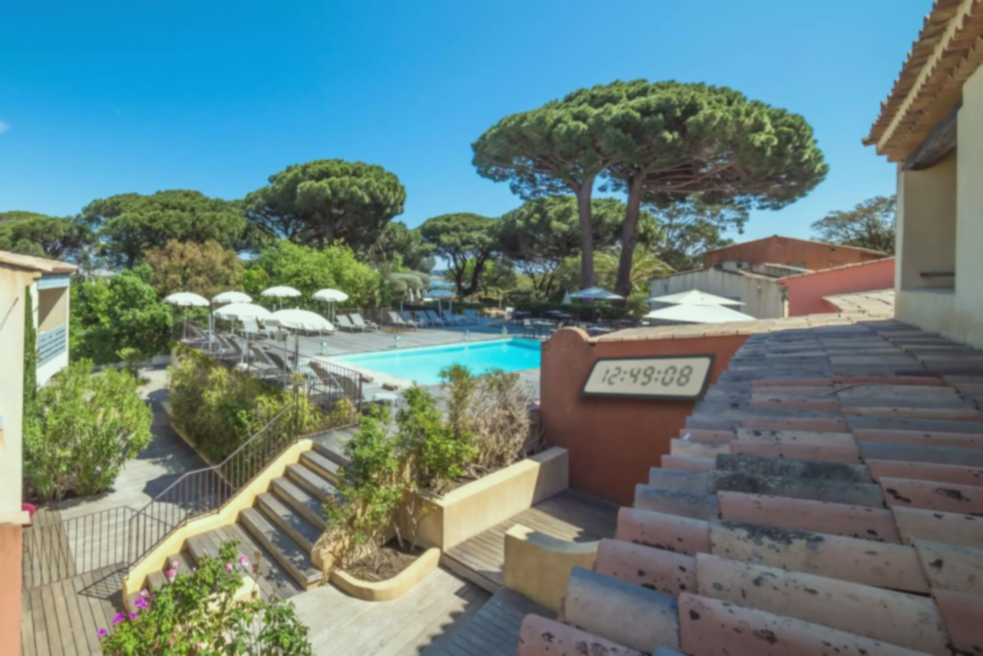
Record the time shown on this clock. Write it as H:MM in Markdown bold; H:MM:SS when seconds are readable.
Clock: **12:49:08**
